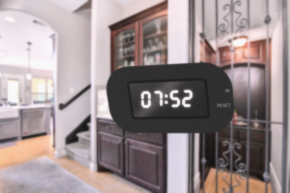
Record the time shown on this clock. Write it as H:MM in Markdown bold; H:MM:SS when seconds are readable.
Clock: **7:52**
